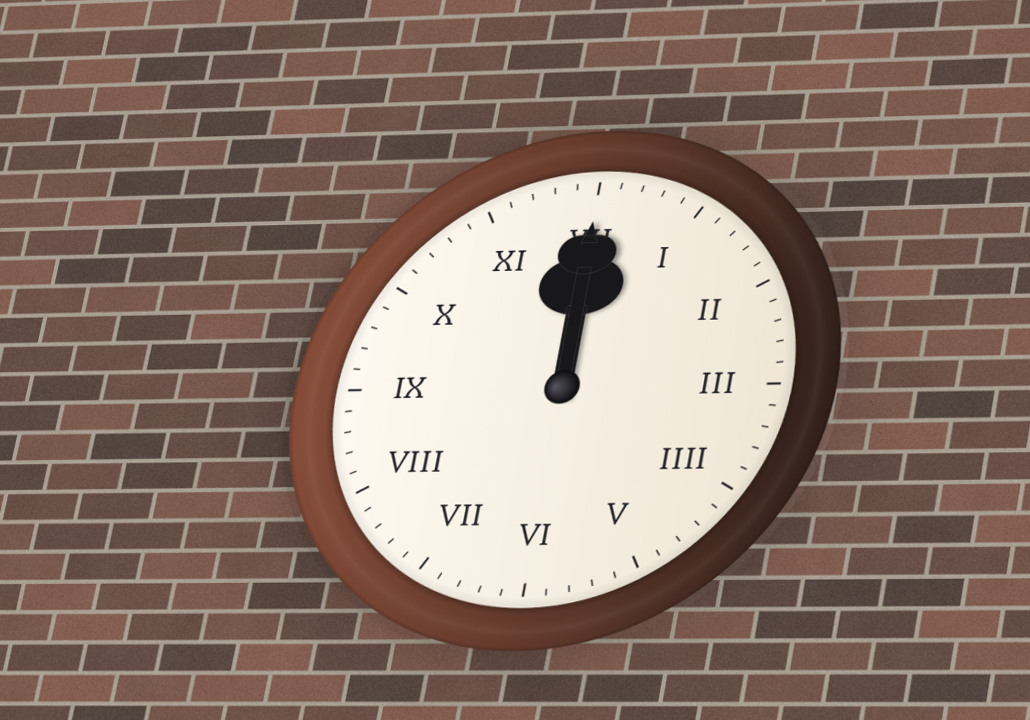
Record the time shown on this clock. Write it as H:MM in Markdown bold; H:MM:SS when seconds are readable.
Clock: **12:00**
